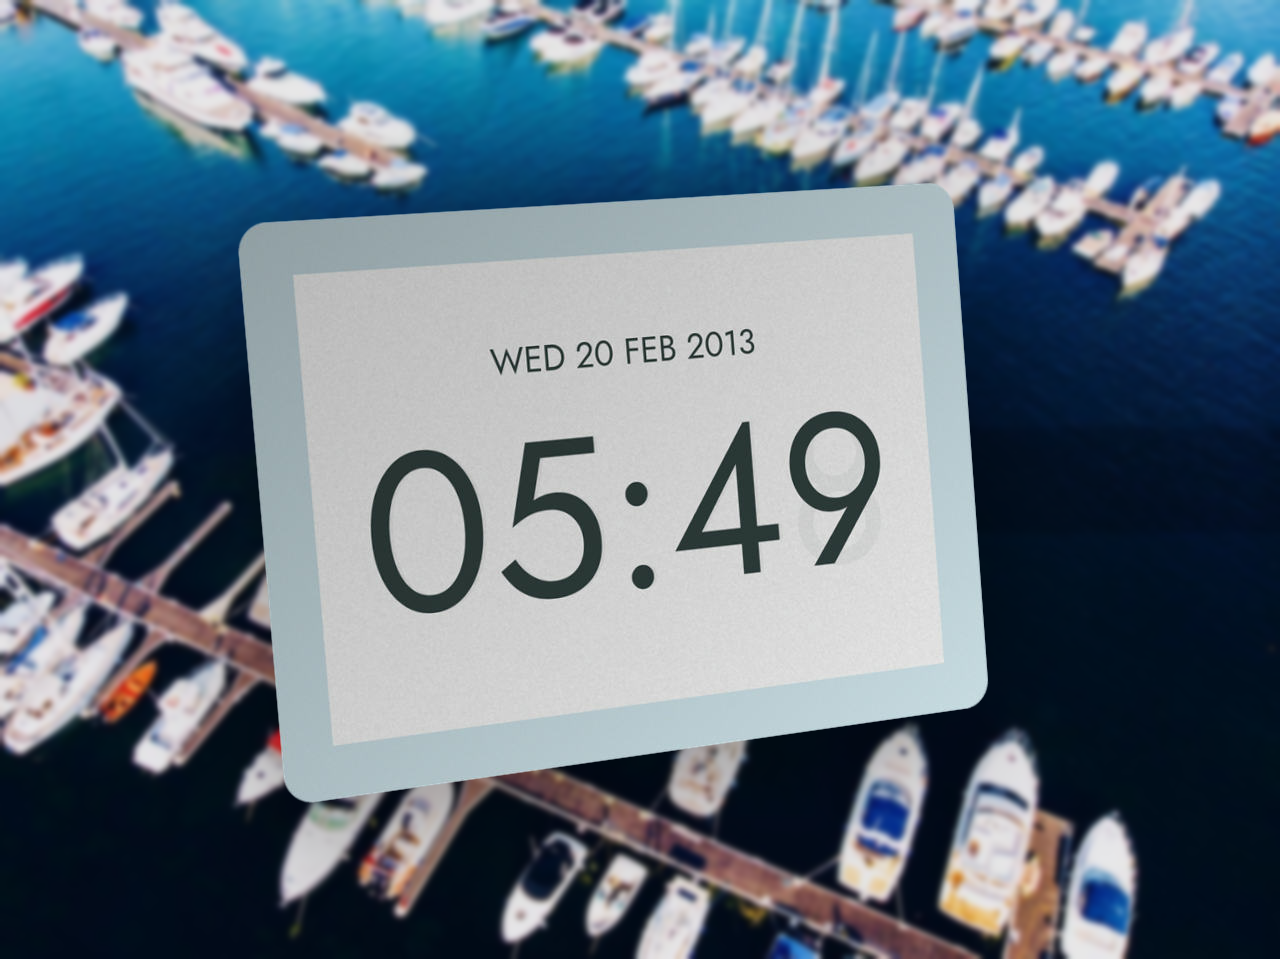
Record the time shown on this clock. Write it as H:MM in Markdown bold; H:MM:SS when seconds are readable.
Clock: **5:49**
